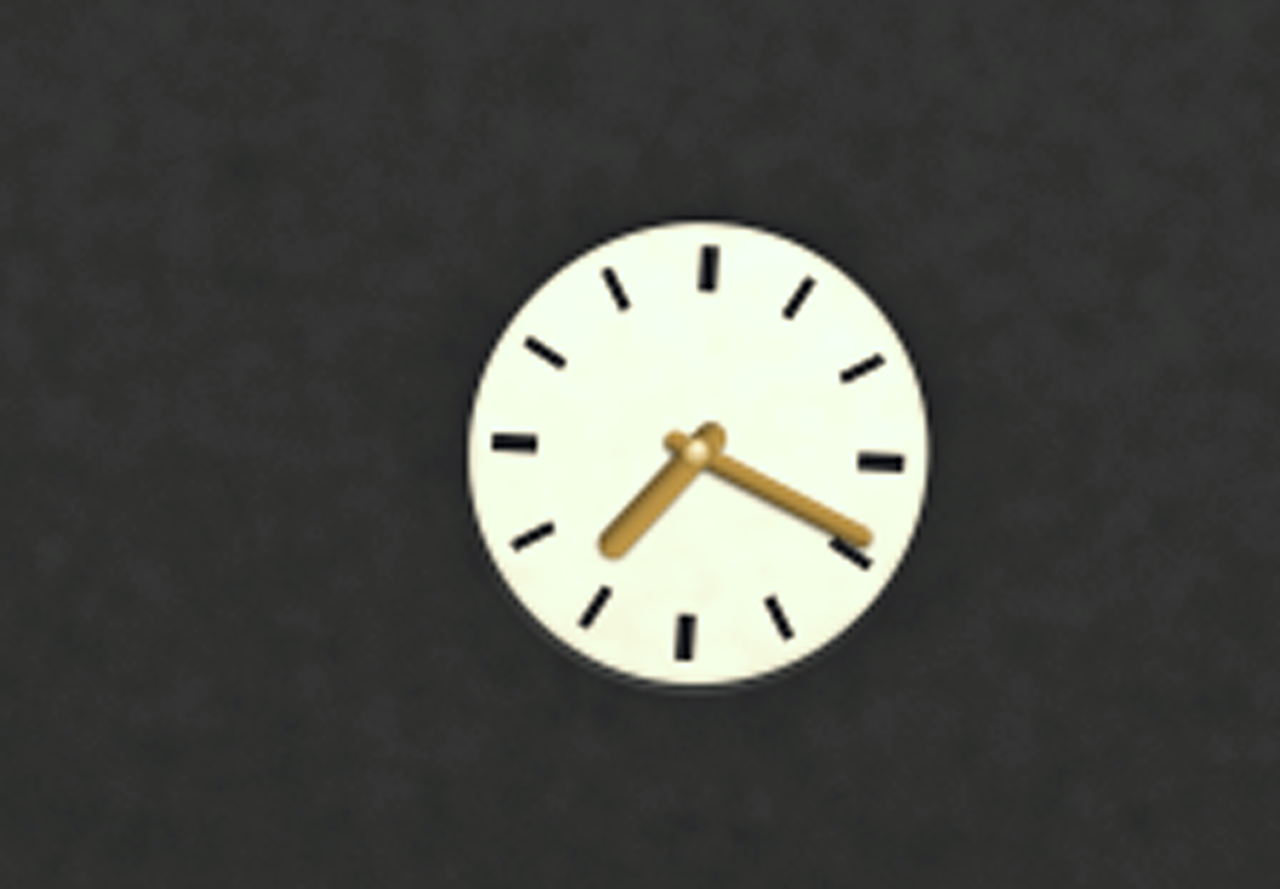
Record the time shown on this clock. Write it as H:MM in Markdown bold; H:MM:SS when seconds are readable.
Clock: **7:19**
